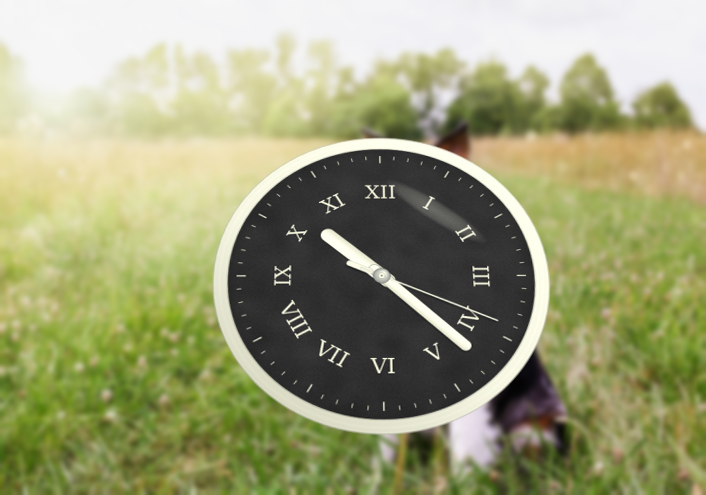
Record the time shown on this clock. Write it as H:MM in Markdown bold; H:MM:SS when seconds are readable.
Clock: **10:22:19**
